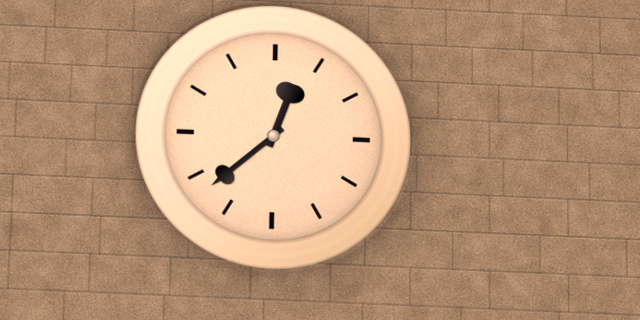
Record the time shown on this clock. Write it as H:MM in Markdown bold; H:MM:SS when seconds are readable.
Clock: **12:38**
